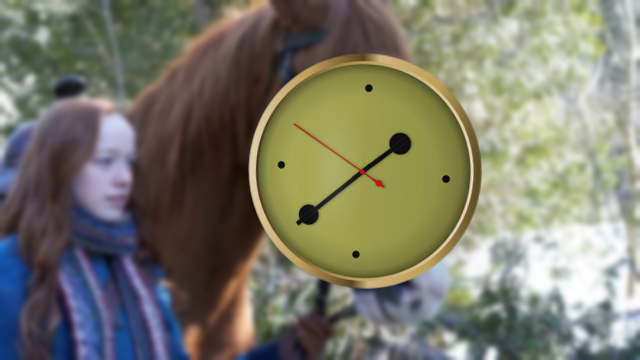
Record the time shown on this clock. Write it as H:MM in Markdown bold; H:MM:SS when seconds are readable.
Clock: **1:37:50**
